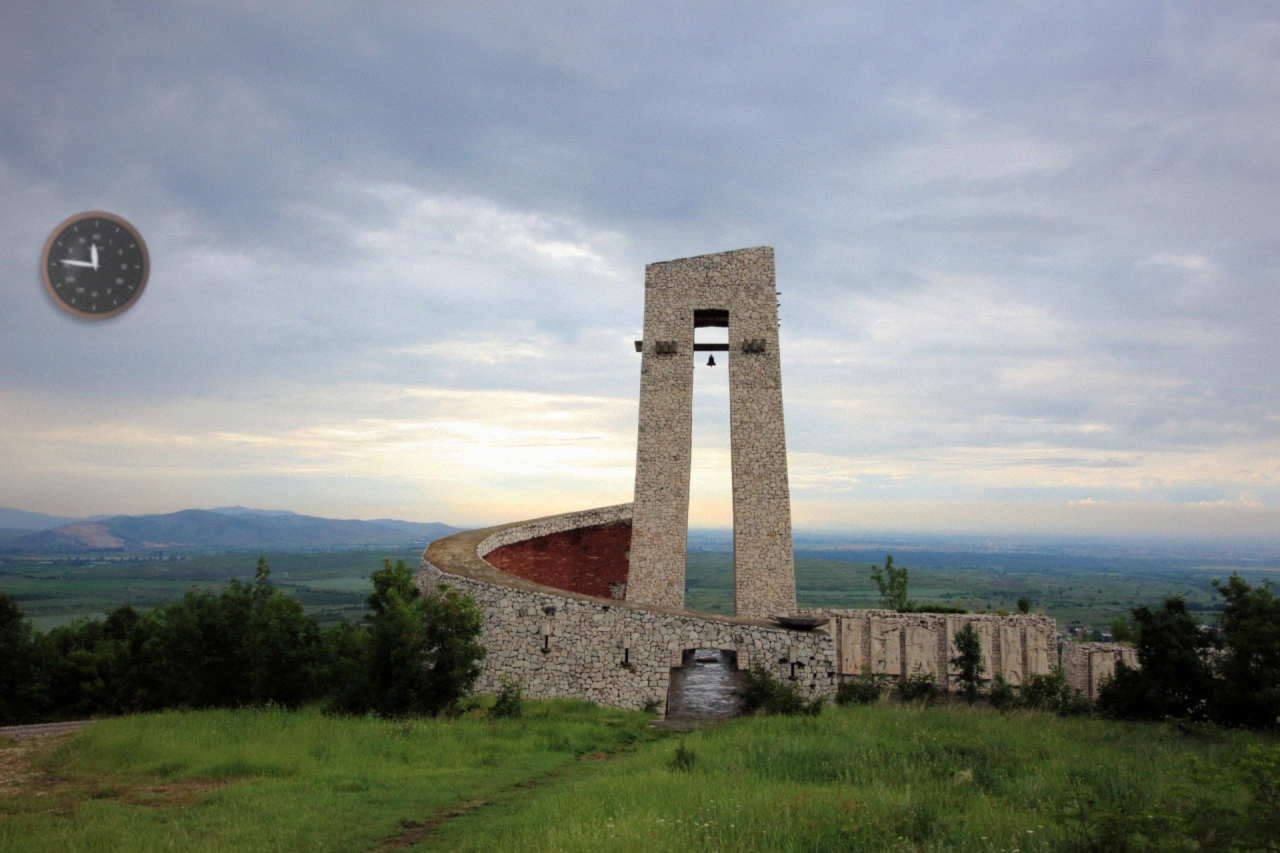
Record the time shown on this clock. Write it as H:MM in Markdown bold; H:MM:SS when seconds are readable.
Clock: **11:46**
